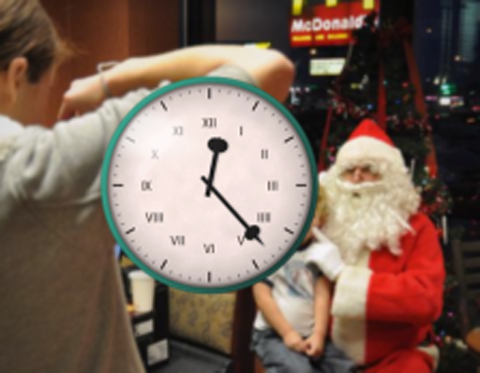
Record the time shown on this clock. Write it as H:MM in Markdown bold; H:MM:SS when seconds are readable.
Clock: **12:23**
